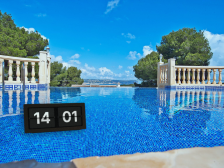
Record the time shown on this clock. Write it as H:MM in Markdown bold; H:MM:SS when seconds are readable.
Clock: **14:01**
